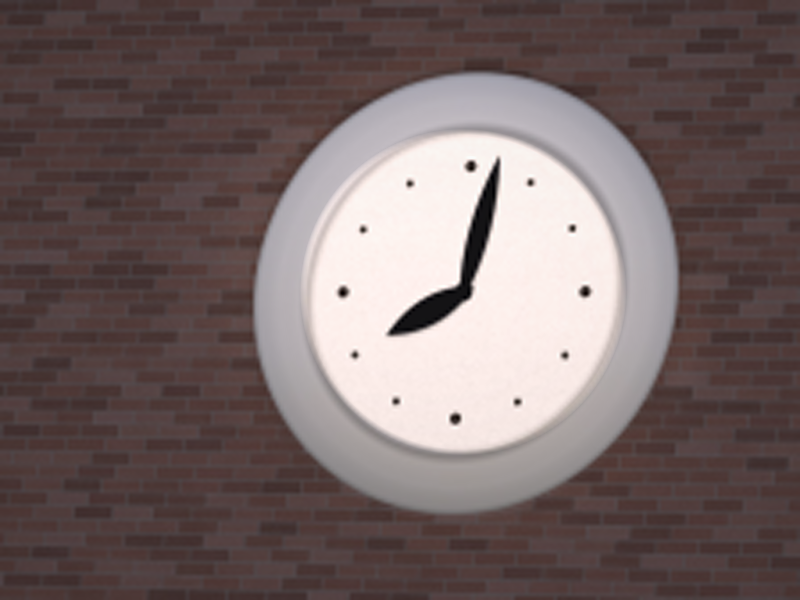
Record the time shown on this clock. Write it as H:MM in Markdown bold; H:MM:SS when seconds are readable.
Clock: **8:02**
